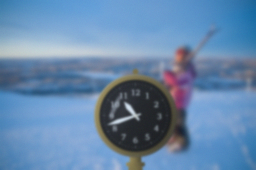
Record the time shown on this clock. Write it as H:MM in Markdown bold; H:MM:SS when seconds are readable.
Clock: **10:42**
